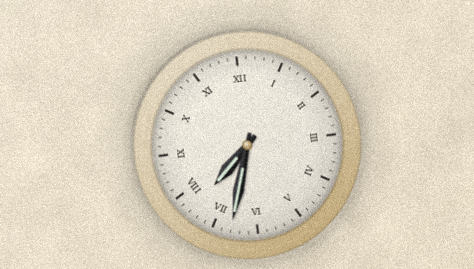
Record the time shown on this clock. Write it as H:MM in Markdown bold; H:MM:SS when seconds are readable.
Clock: **7:33**
